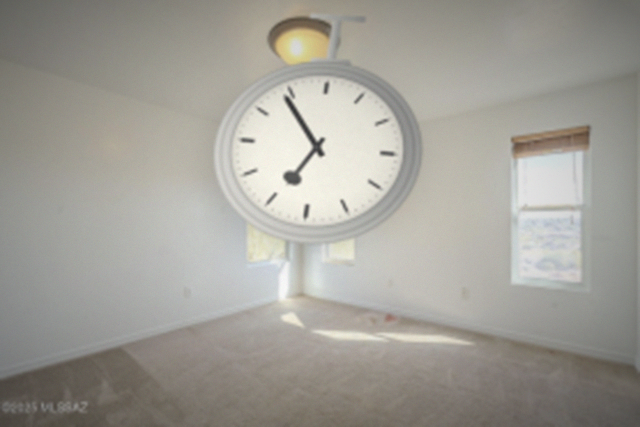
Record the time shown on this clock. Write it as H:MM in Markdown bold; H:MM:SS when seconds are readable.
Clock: **6:54**
